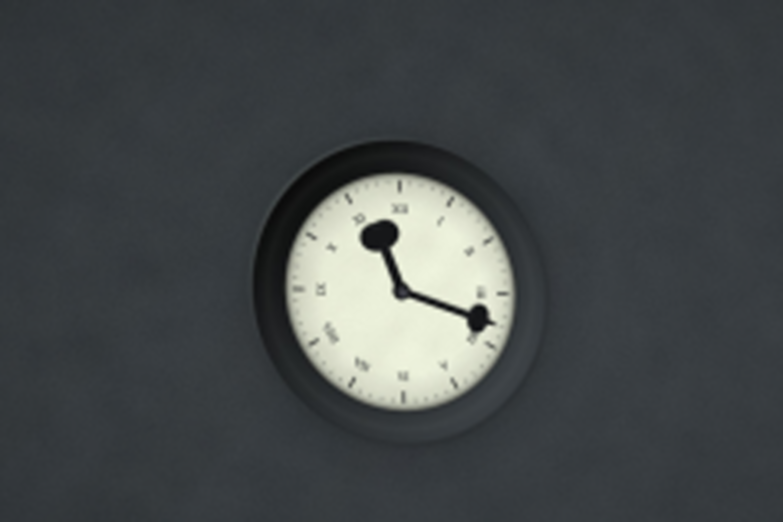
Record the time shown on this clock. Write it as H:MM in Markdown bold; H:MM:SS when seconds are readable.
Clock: **11:18**
